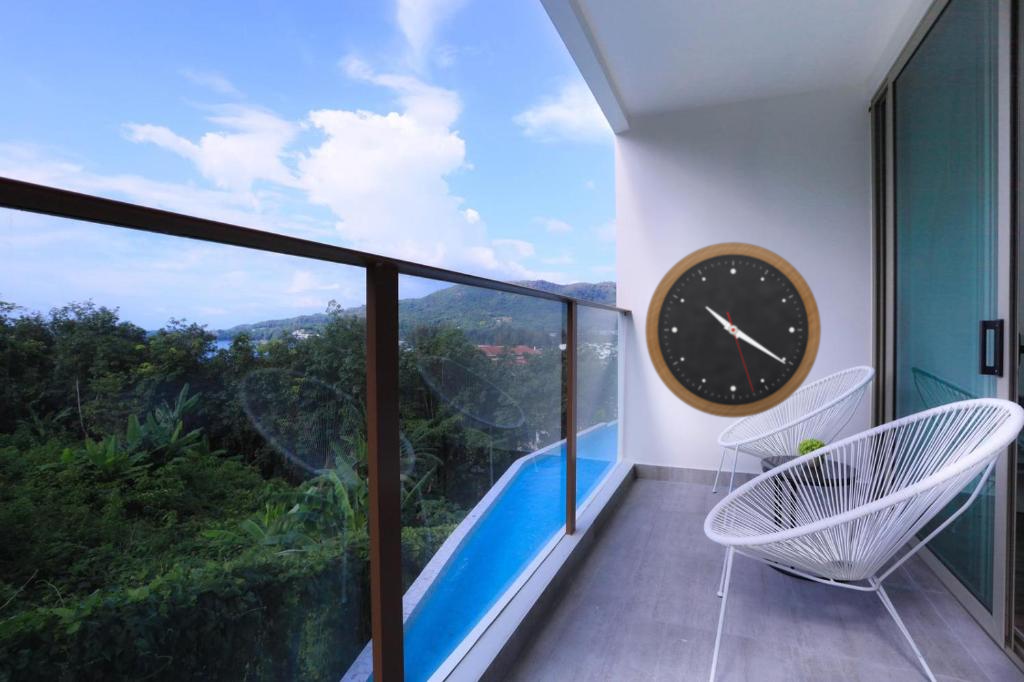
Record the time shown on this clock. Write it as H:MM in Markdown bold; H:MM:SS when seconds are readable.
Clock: **10:20:27**
